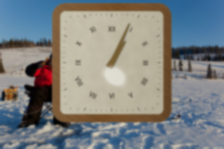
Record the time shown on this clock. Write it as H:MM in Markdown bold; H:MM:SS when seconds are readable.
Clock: **1:04**
